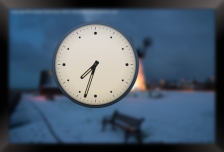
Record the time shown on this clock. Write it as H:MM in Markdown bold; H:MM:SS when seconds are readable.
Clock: **7:33**
